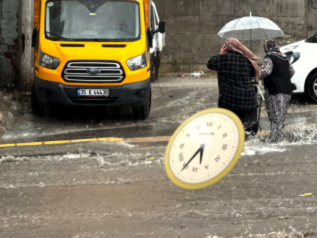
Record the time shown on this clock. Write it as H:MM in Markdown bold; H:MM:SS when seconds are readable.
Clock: **5:35**
